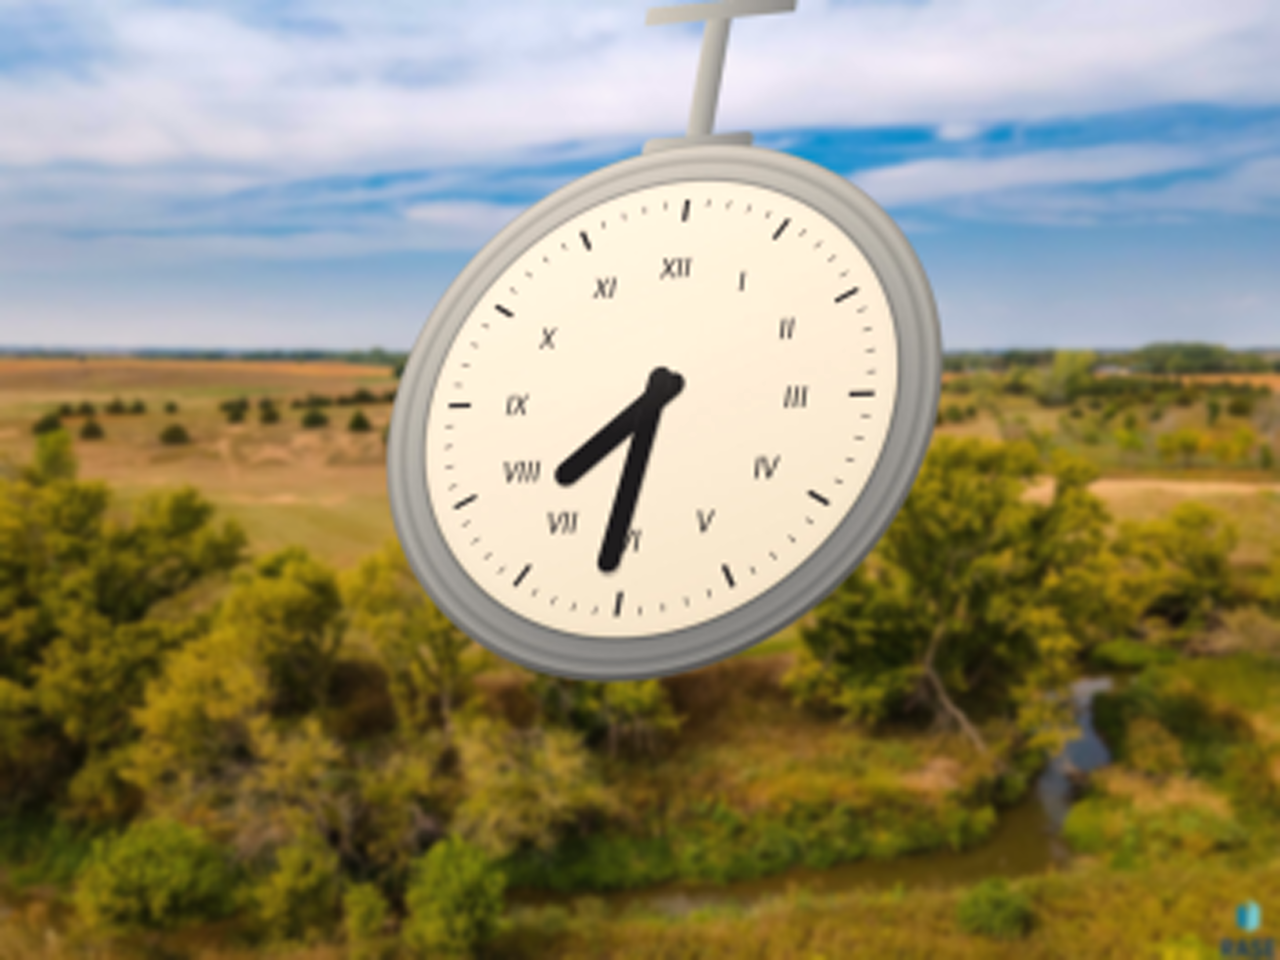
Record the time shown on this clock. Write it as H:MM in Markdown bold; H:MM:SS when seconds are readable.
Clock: **7:31**
